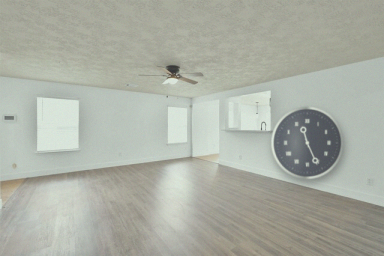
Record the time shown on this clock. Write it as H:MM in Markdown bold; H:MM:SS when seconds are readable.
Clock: **11:26**
